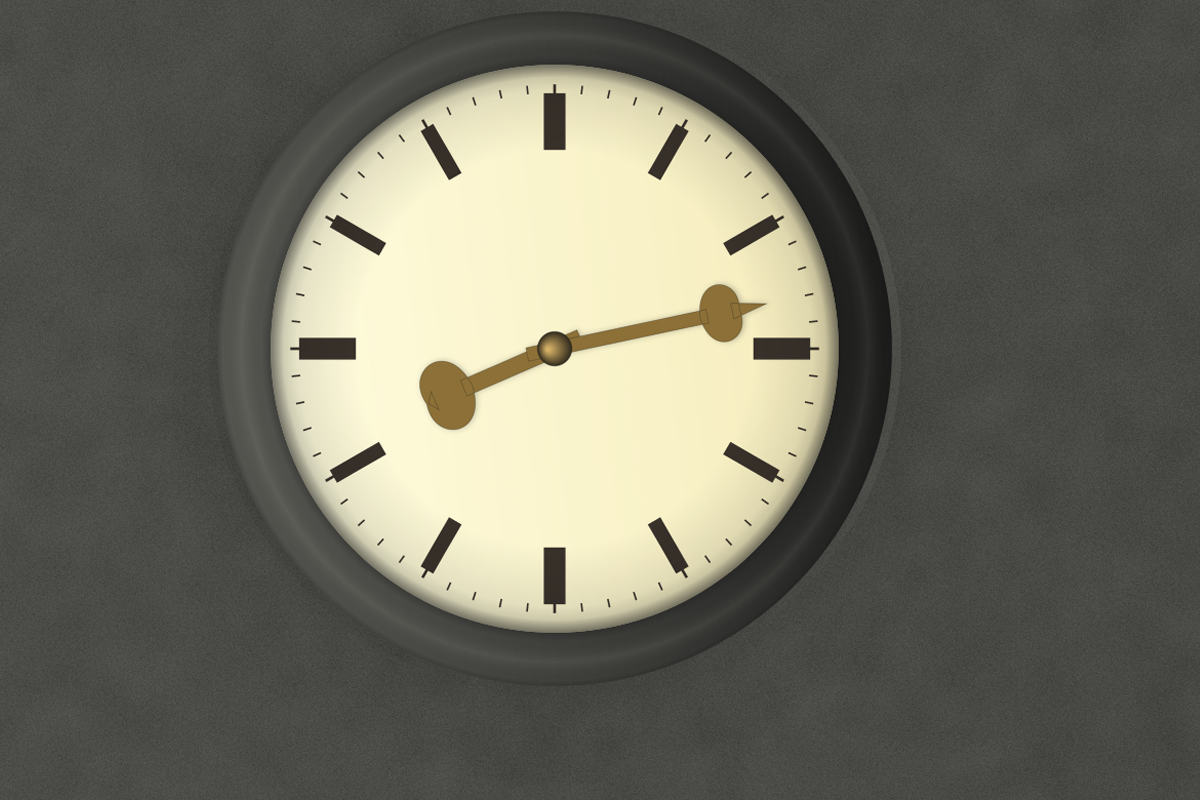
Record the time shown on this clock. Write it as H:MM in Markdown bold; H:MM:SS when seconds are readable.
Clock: **8:13**
